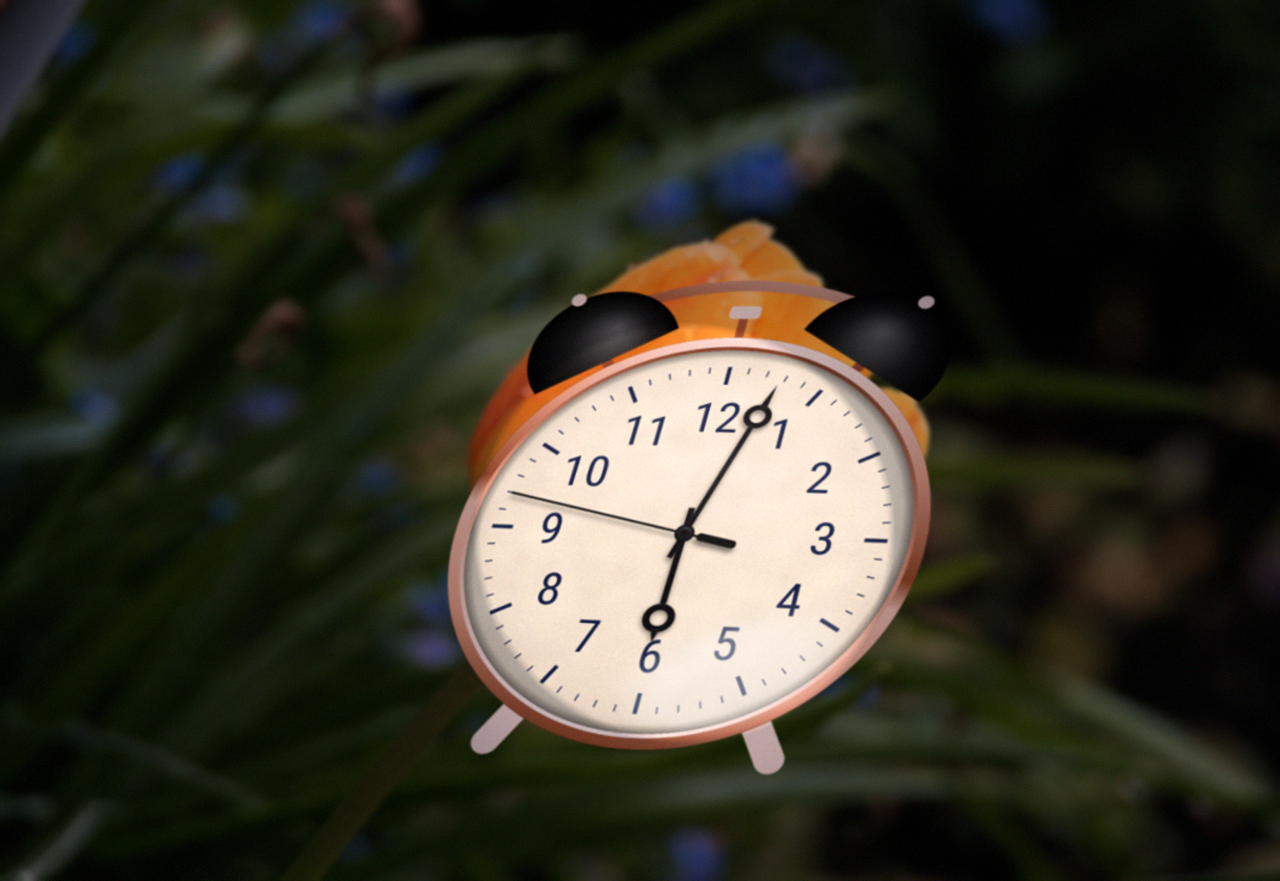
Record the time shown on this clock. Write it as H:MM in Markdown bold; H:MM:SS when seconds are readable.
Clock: **6:02:47**
